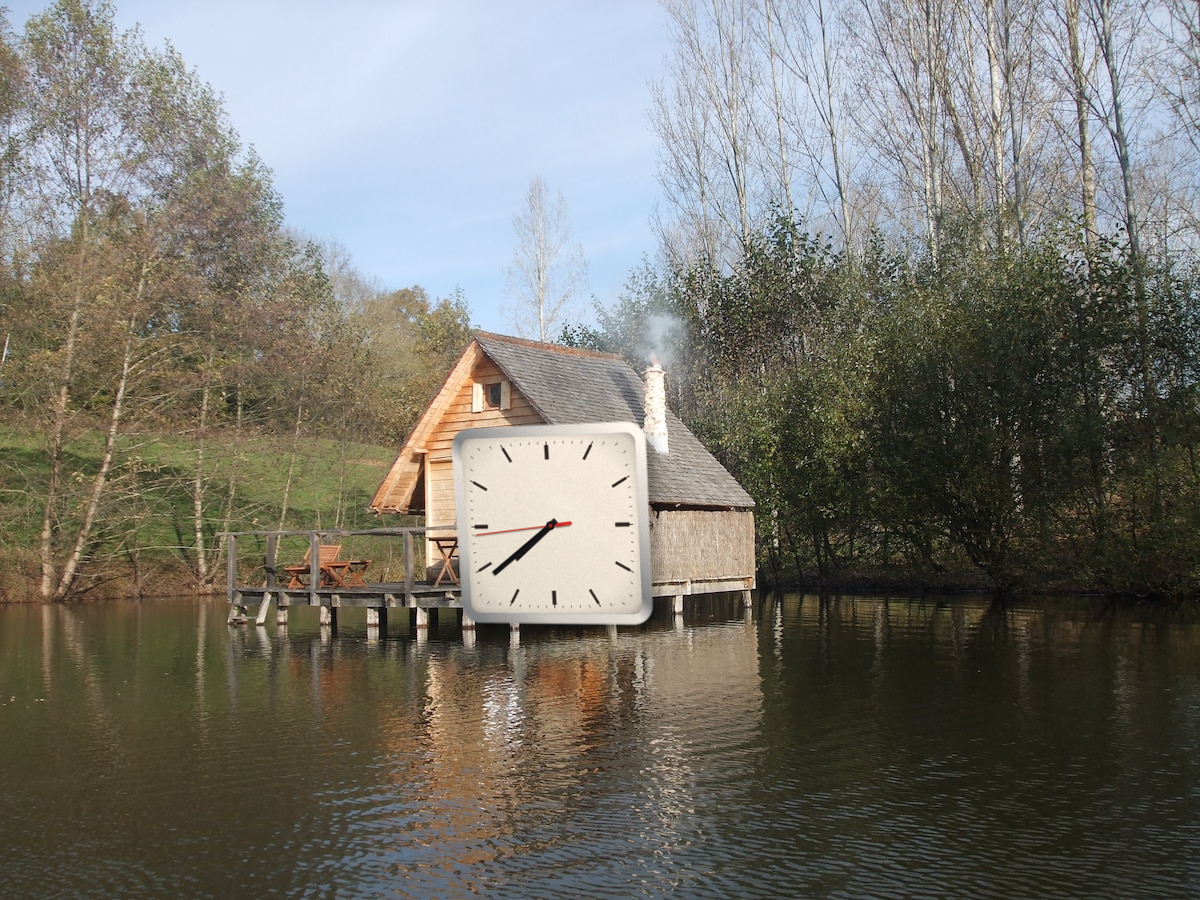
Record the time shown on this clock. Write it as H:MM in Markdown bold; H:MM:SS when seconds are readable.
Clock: **7:38:44**
